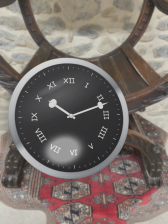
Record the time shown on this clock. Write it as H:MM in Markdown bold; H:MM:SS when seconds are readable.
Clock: **10:12**
